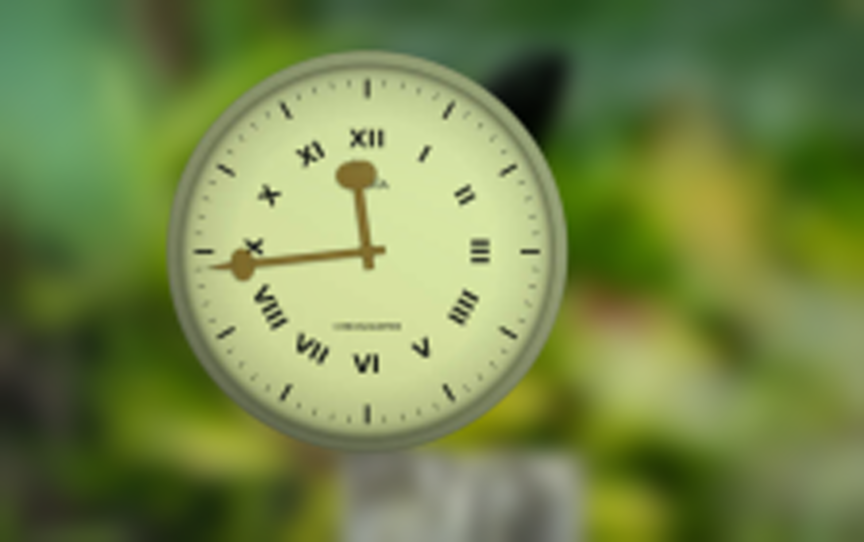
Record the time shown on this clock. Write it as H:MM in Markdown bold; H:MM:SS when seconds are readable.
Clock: **11:44**
